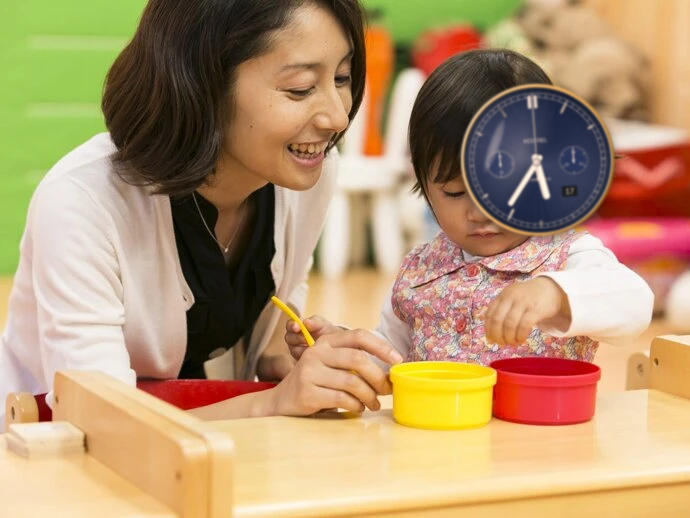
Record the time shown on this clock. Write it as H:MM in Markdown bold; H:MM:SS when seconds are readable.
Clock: **5:36**
